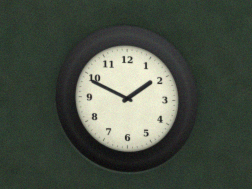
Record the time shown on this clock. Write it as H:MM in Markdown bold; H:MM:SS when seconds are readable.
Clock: **1:49**
